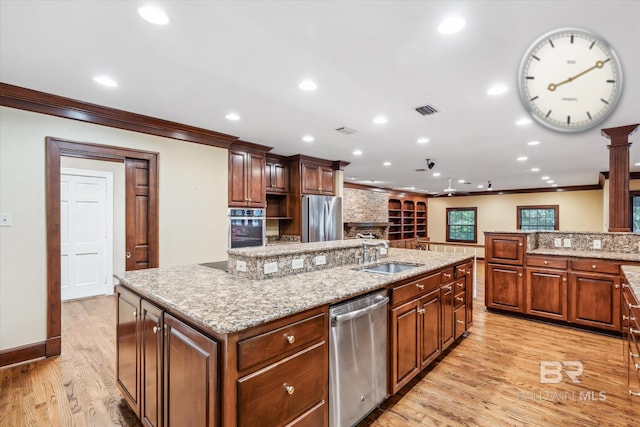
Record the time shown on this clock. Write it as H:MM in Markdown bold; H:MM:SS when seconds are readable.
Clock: **8:10**
